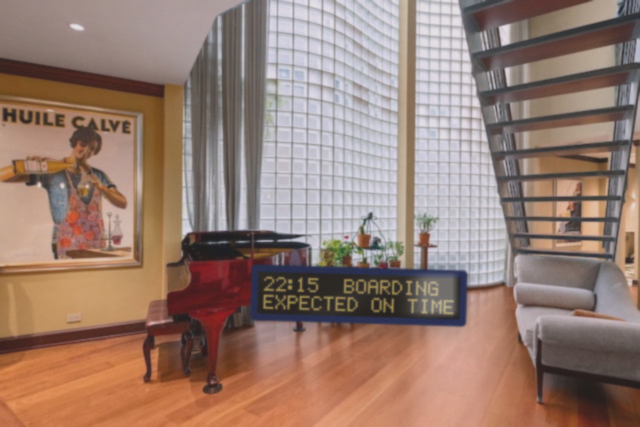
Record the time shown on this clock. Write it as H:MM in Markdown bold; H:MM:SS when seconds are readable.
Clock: **22:15**
